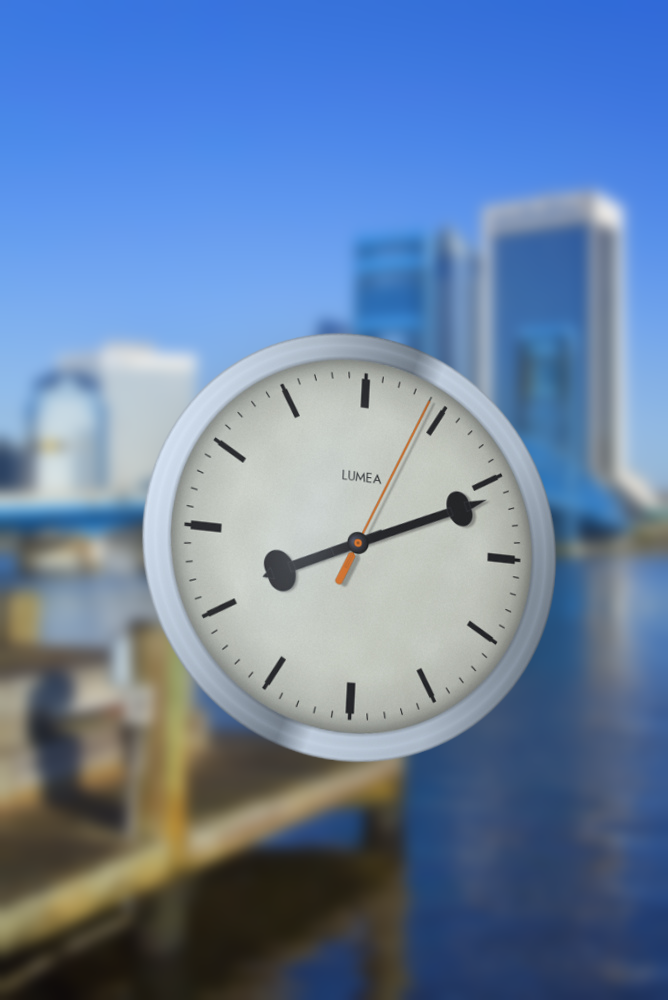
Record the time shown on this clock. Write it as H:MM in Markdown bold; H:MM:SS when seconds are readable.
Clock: **8:11:04**
